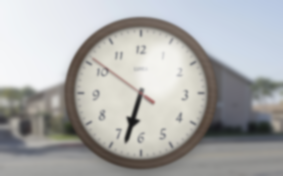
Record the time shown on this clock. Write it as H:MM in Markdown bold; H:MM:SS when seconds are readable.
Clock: **6:32:51**
